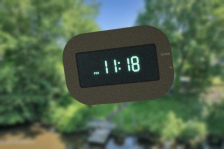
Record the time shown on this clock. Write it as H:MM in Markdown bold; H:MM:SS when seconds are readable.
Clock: **11:18**
